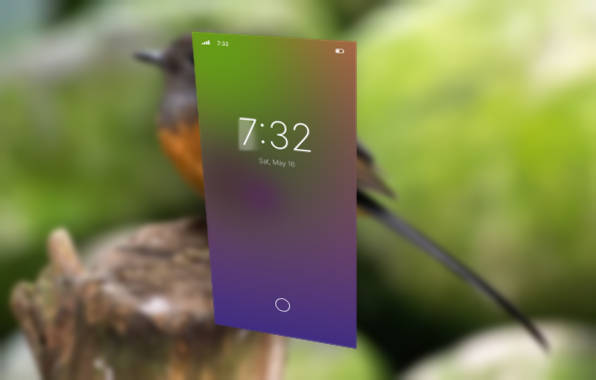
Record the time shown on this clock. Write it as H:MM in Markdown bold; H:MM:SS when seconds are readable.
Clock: **7:32**
